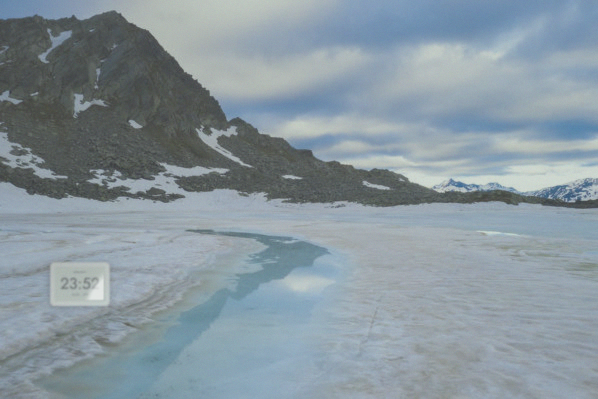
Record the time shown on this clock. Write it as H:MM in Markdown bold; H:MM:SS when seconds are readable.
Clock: **23:52**
